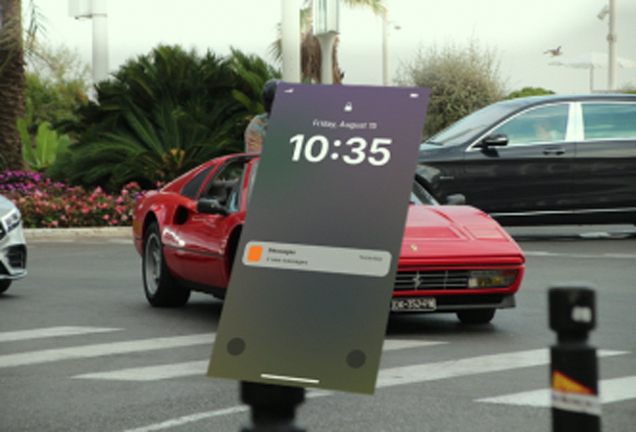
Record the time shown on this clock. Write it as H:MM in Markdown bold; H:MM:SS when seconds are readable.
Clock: **10:35**
